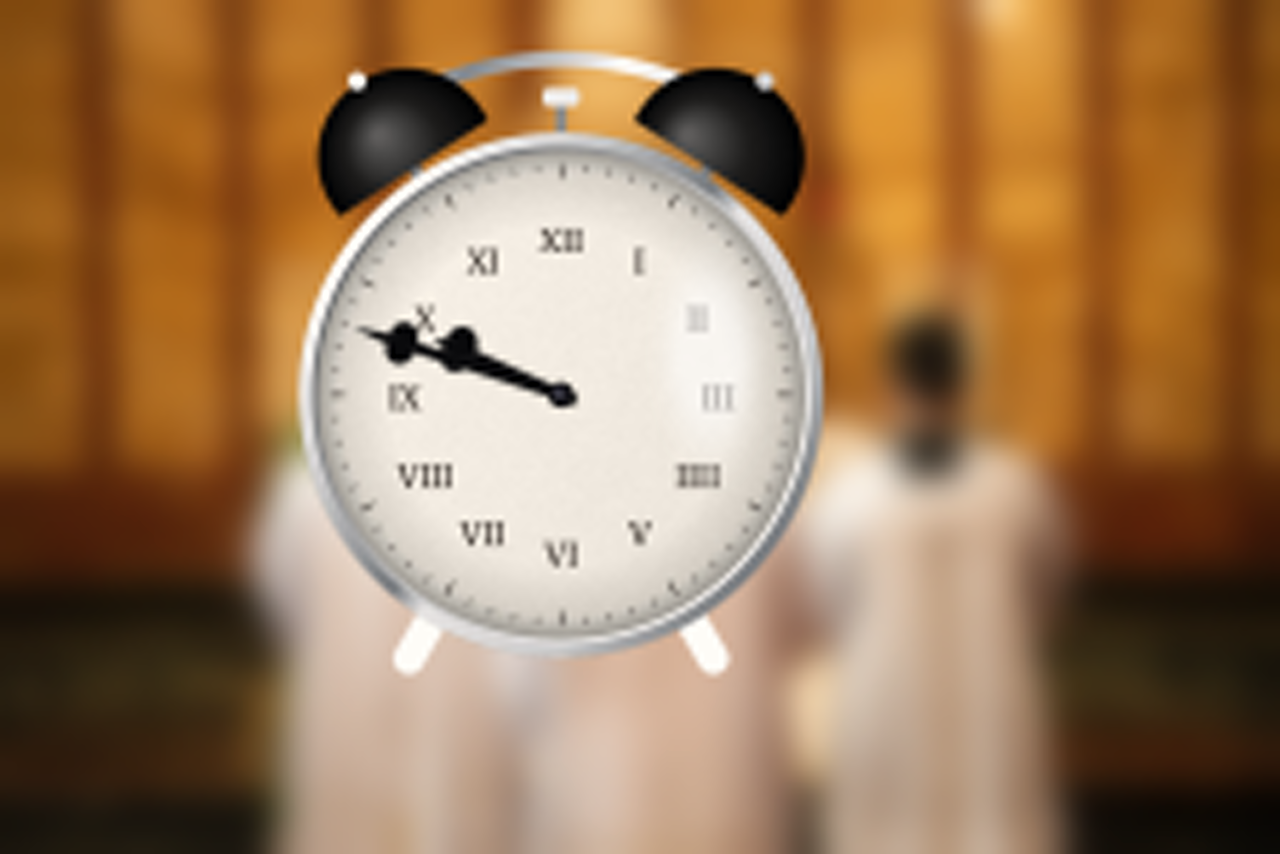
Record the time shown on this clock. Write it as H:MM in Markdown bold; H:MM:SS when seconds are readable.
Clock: **9:48**
